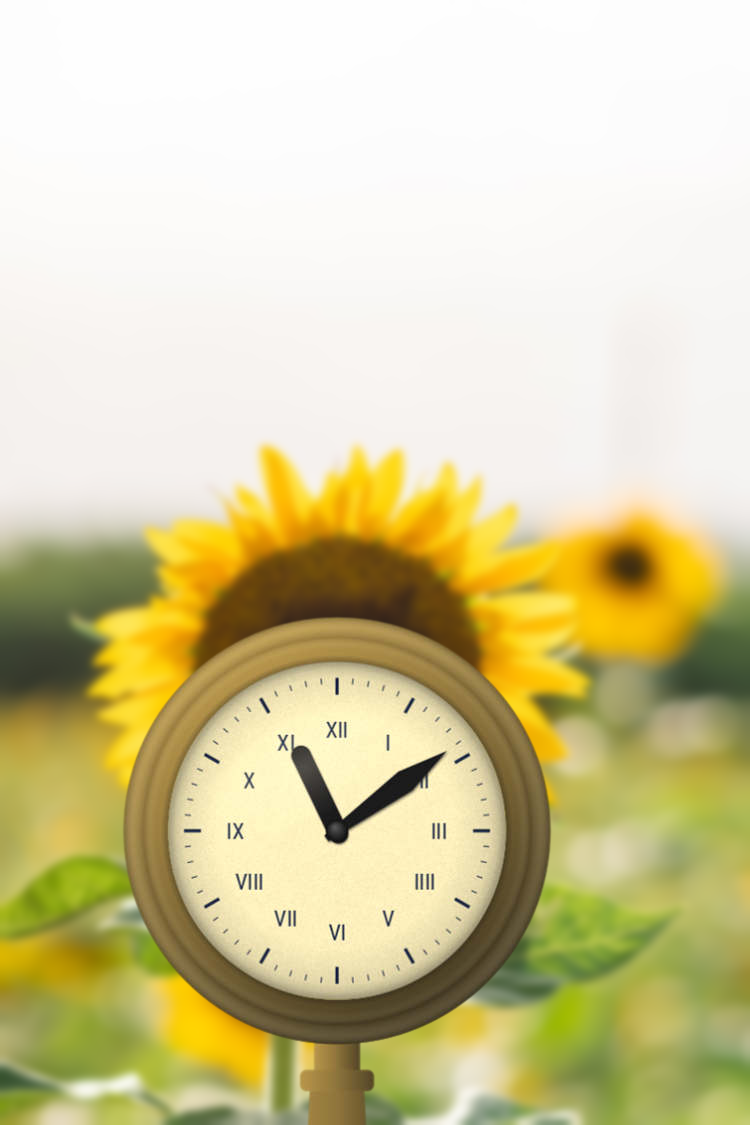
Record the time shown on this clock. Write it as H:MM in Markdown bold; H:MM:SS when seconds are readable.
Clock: **11:09**
